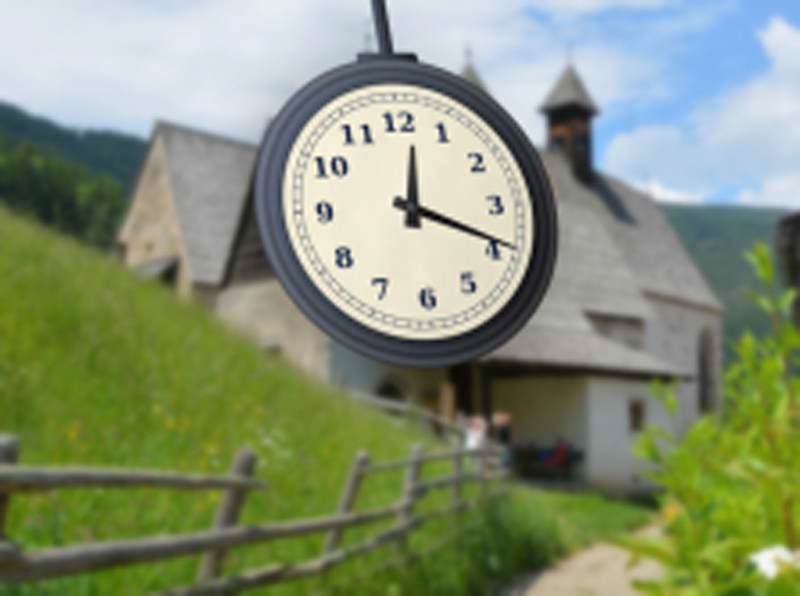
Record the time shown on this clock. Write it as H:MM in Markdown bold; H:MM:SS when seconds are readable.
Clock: **12:19**
